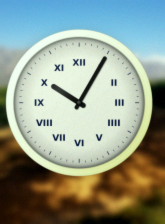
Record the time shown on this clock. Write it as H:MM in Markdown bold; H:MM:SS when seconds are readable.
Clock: **10:05**
